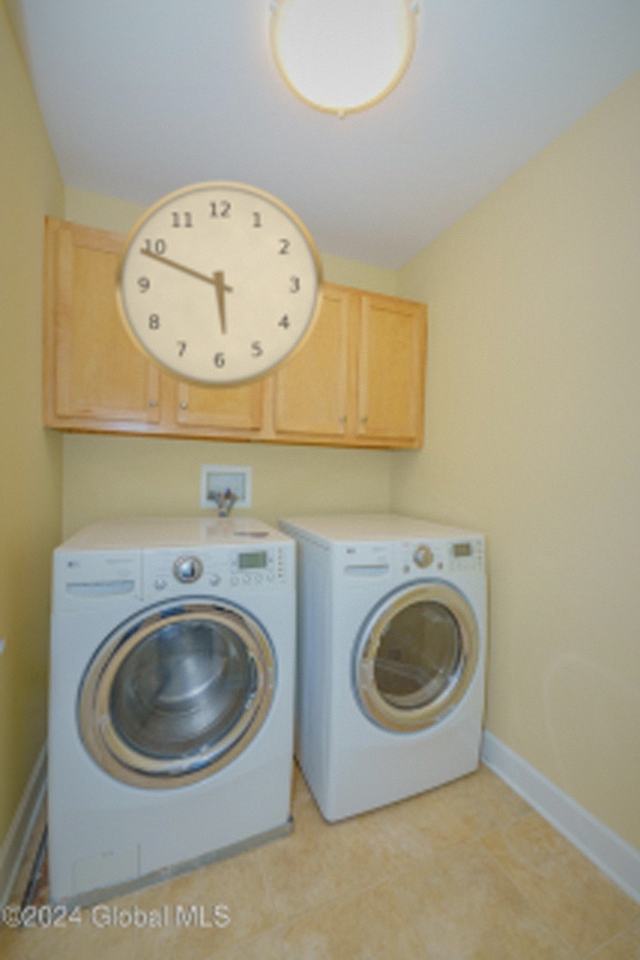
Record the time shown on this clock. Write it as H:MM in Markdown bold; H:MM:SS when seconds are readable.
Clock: **5:49**
